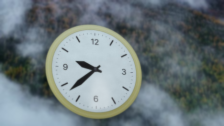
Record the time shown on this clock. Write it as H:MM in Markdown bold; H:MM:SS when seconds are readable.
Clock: **9:38**
